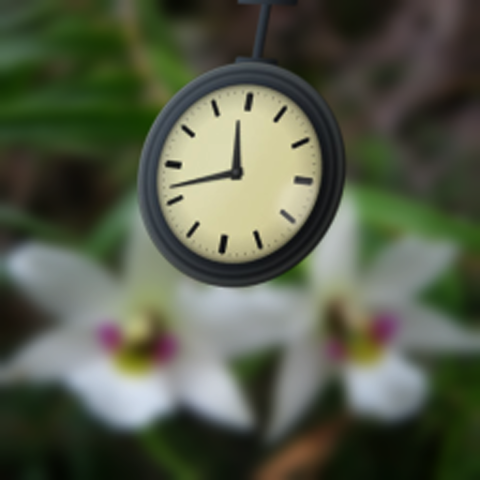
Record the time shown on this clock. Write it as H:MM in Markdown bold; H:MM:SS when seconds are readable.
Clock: **11:42**
